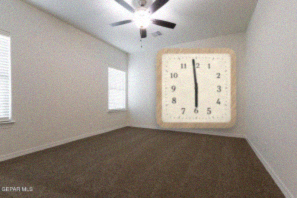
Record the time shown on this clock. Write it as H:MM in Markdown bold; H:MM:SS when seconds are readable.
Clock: **5:59**
